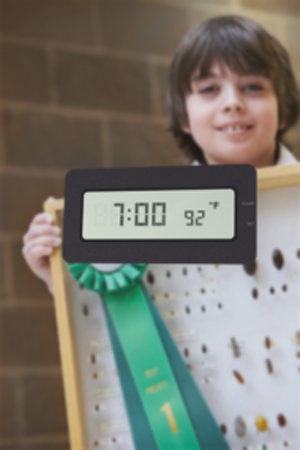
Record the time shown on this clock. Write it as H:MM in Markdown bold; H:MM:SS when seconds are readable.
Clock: **7:00**
